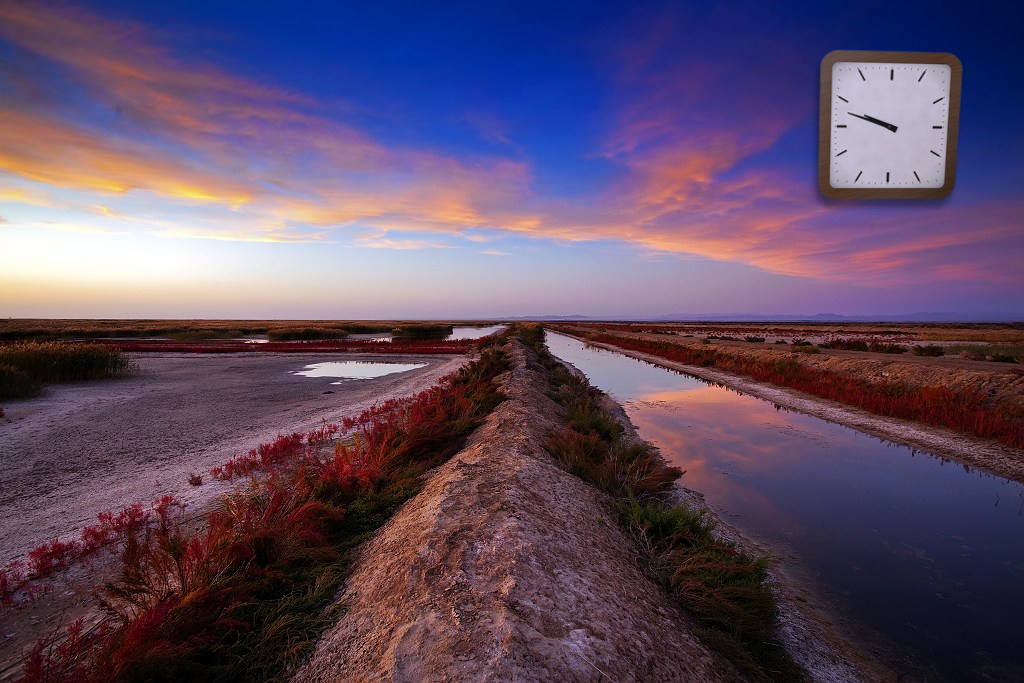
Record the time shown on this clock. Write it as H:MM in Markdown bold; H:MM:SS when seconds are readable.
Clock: **9:48**
